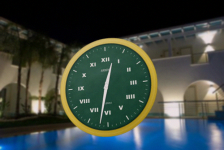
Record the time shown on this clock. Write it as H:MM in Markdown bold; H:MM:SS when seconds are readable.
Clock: **12:32**
